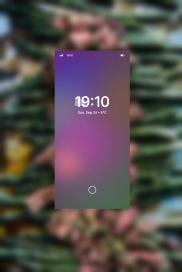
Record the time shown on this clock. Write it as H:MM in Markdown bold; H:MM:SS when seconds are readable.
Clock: **19:10**
